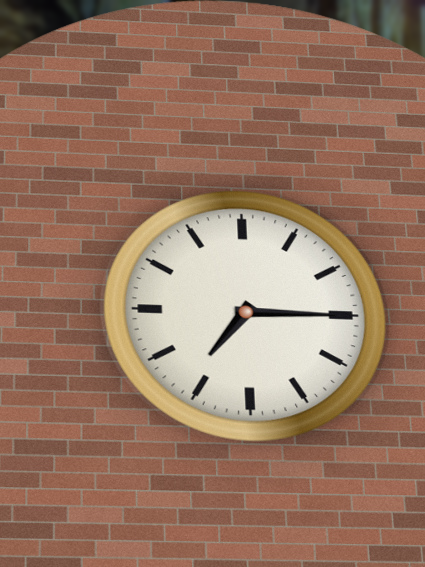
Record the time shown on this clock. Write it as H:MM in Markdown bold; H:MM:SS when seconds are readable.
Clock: **7:15**
